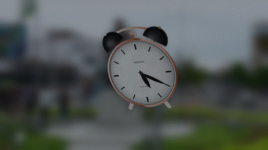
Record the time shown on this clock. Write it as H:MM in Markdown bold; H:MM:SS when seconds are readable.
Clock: **5:20**
